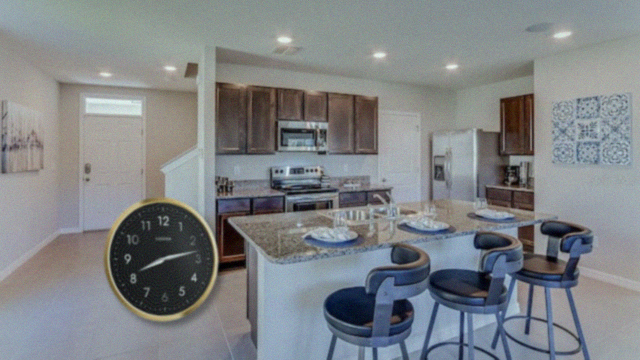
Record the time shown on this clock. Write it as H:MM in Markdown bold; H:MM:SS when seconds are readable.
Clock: **8:13**
